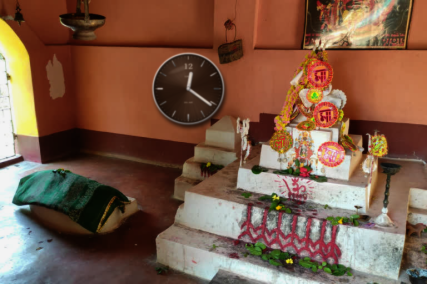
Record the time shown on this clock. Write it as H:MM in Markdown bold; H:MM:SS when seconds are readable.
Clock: **12:21**
